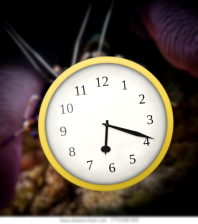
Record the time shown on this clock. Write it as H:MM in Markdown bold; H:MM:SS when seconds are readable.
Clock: **6:19**
